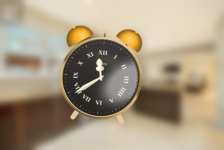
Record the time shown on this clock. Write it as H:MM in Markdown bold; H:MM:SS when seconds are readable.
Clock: **11:39**
